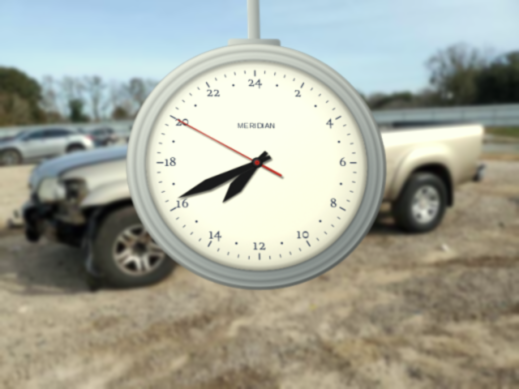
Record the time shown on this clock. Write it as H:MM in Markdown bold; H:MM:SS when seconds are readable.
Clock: **14:40:50**
